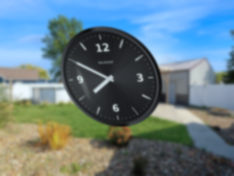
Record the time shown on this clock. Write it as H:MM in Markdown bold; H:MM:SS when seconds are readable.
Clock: **7:50**
